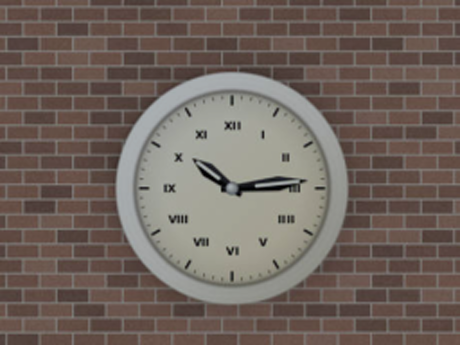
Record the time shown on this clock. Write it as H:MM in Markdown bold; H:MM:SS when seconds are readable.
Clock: **10:14**
